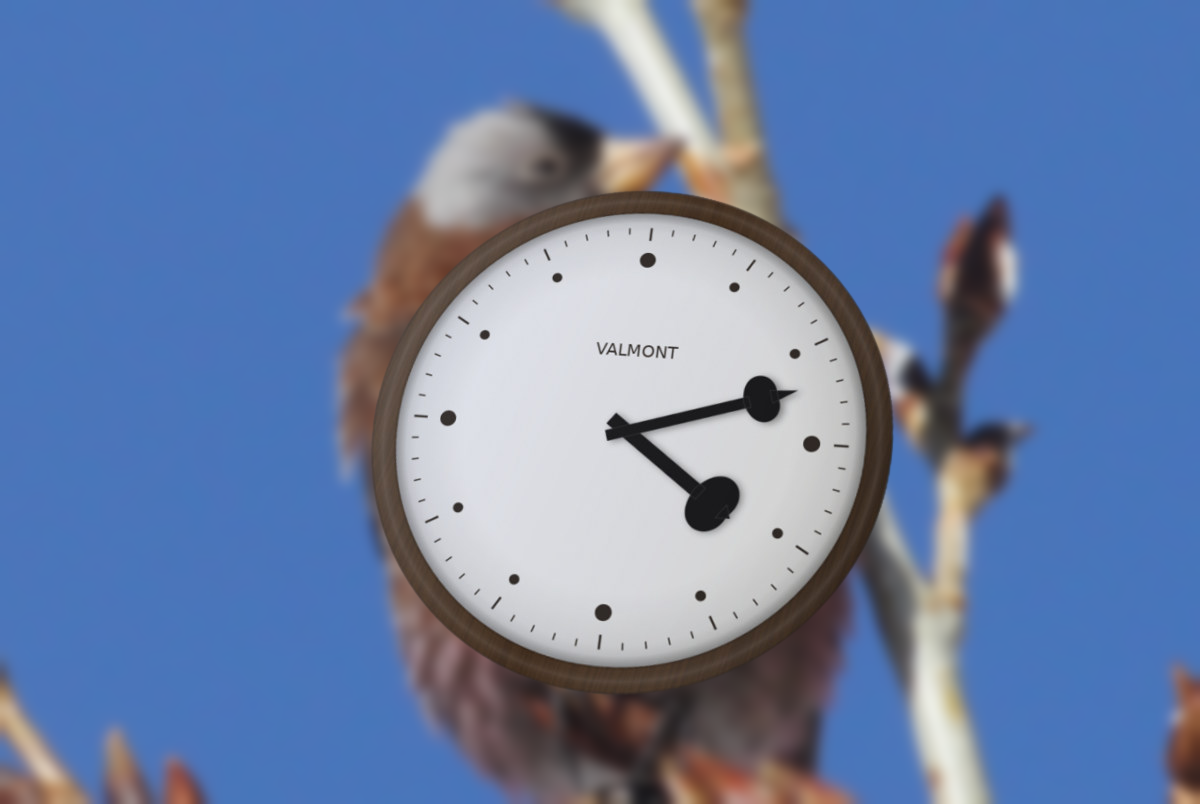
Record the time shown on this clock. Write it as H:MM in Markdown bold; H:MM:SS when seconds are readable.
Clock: **4:12**
